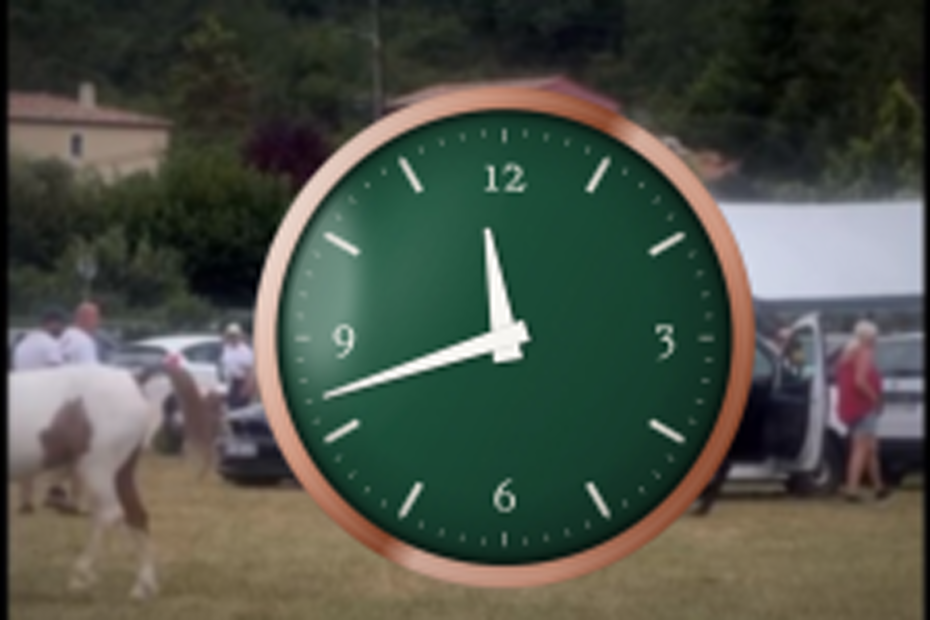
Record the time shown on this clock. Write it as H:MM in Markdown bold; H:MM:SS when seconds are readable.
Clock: **11:42**
